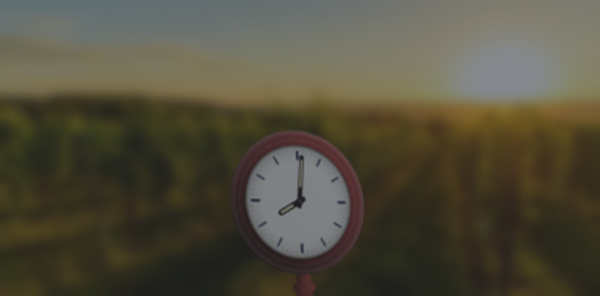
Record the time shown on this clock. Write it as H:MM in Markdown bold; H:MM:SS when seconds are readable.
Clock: **8:01**
